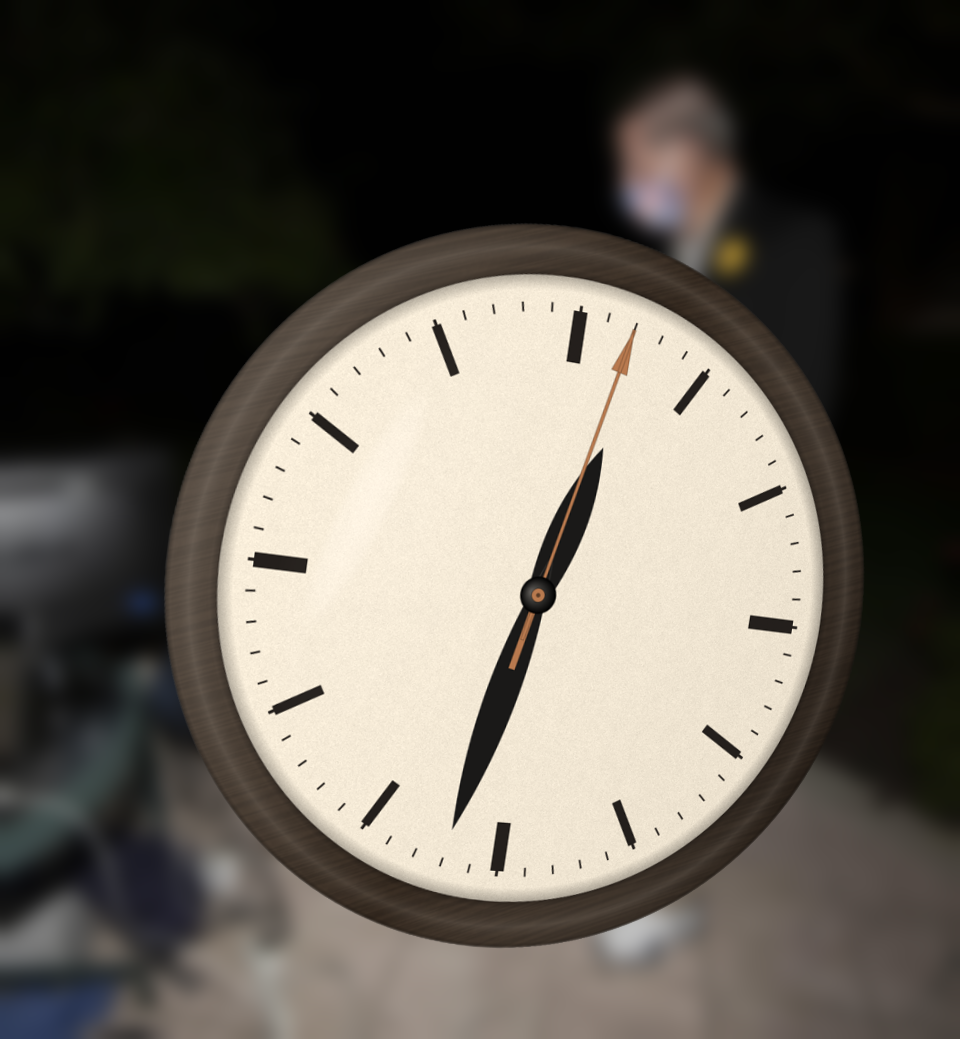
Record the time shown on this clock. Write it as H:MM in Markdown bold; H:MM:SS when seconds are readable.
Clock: **12:32:02**
